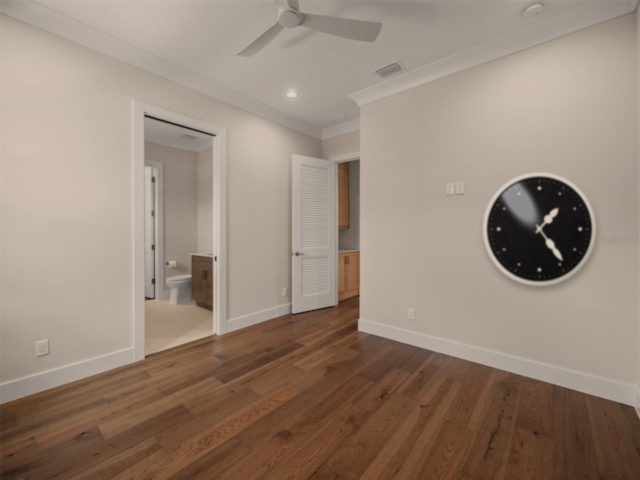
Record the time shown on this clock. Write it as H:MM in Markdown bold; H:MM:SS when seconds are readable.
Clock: **1:24**
